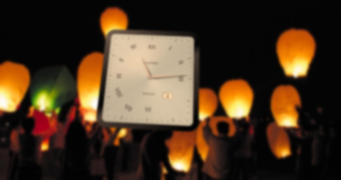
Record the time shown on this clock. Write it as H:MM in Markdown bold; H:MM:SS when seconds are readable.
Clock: **11:14**
